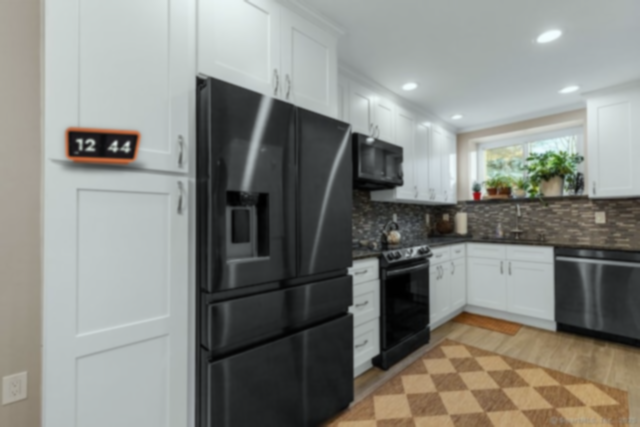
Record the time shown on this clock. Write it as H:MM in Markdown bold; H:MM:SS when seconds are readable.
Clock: **12:44**
